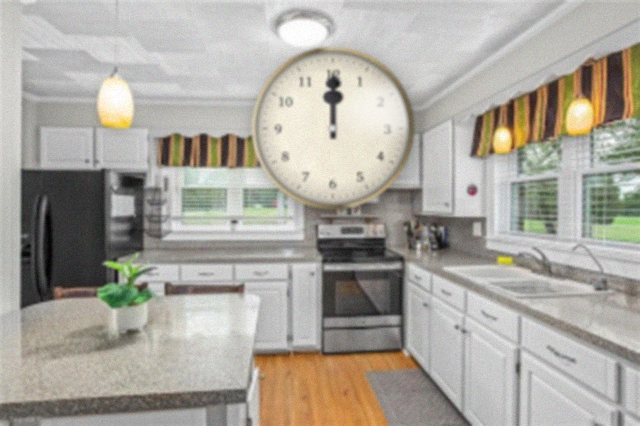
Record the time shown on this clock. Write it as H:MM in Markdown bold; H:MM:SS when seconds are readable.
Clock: **12:00**
